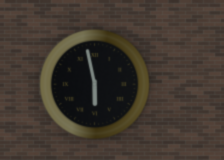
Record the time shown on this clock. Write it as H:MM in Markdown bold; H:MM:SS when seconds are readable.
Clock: **5:58**
